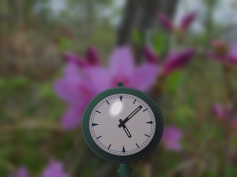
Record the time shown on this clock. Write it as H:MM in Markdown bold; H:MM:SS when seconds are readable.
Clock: **5:08**
